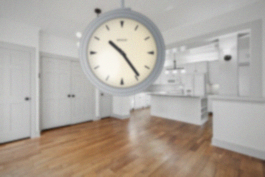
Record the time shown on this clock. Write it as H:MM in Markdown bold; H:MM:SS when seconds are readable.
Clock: **10:24**
